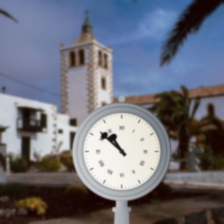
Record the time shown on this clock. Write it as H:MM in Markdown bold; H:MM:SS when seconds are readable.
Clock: **10:52**
